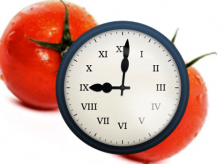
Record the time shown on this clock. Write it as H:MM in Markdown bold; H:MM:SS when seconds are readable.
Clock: **9:01**
